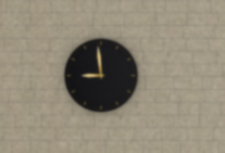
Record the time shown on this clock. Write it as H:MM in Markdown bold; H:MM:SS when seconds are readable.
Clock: **8:59**
